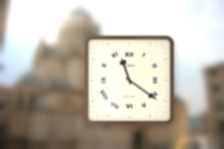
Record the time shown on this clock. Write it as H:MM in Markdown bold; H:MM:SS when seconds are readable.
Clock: **11:21**
